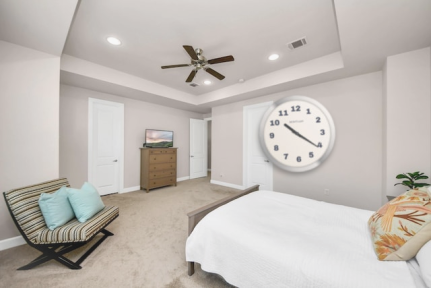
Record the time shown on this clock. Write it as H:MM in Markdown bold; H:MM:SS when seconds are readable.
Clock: **10:21**
